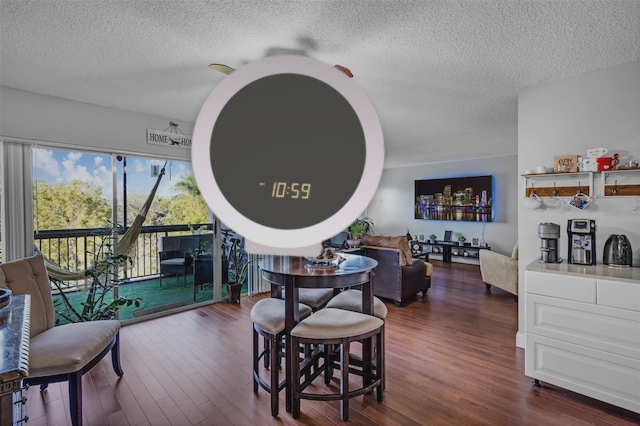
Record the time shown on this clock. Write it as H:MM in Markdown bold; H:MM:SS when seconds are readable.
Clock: **10:59**
